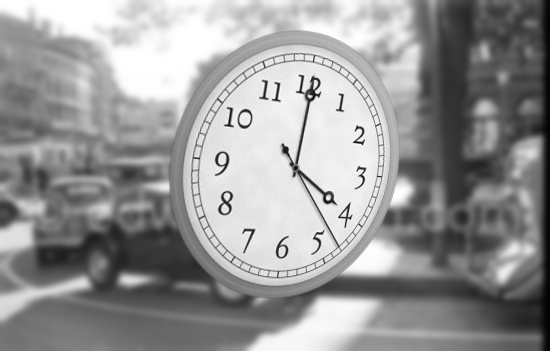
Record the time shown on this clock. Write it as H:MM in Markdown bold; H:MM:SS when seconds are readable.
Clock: **4:00:23**
